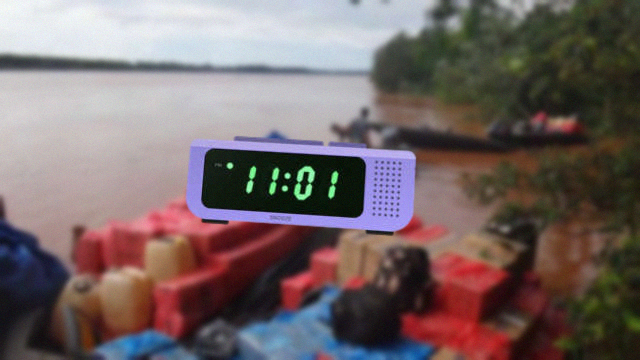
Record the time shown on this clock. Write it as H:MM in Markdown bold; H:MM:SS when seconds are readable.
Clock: **11:01**
